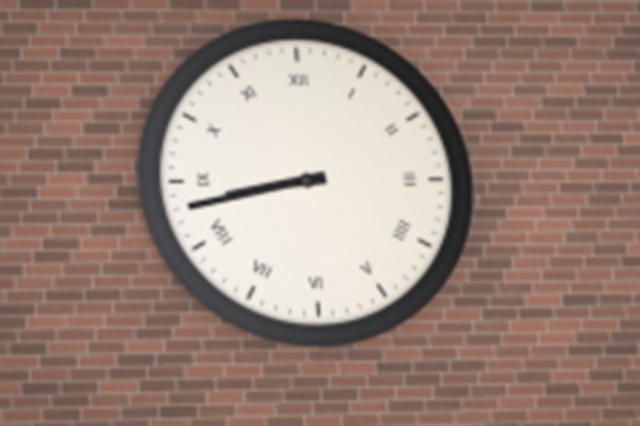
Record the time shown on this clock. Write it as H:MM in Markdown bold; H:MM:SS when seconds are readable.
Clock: **8:43**
